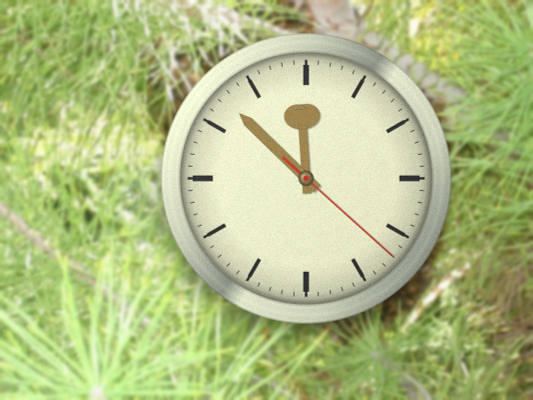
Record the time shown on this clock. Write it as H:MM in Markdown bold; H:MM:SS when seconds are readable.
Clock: **11:52:22**
